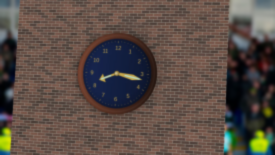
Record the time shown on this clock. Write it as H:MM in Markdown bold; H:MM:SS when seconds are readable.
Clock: **8:17**
